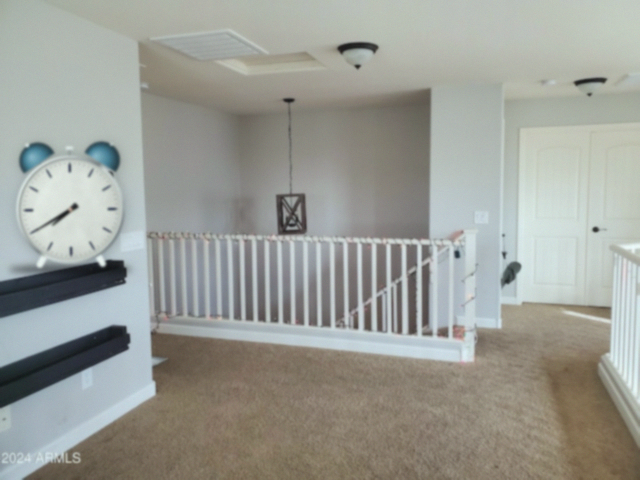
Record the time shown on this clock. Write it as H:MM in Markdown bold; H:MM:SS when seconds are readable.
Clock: **7:40**
